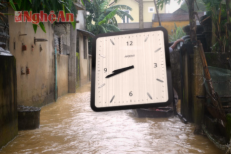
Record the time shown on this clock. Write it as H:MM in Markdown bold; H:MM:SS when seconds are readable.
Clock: **8:42**
